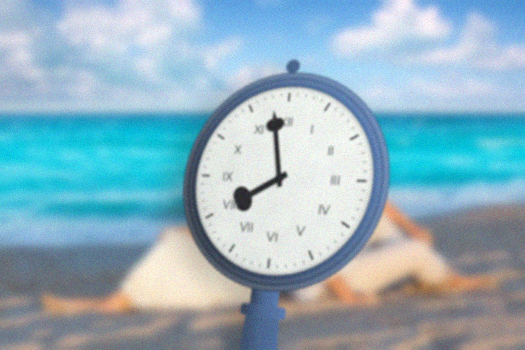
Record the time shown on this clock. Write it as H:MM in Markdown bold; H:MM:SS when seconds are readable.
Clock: **7:58**
